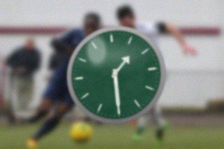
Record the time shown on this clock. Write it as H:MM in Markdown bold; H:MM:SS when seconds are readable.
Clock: **1:30**
